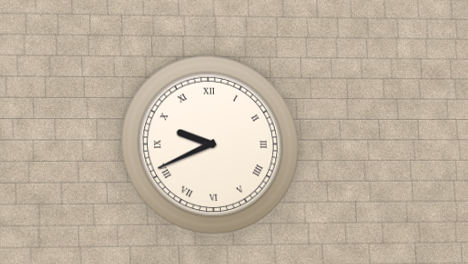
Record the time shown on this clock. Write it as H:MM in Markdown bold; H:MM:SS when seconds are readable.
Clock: **9:41**
